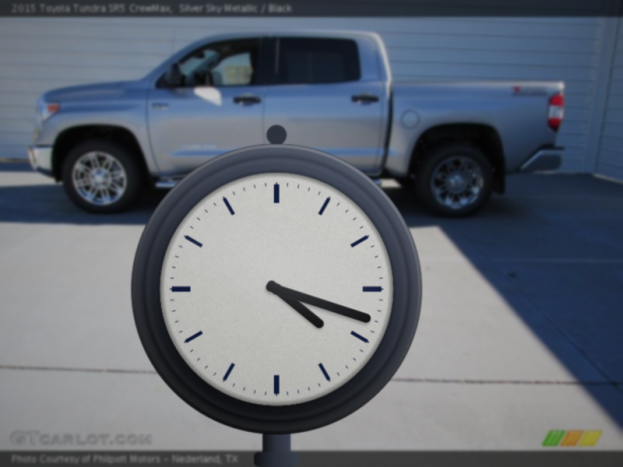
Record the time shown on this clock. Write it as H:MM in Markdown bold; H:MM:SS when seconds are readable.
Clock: **4:18**
